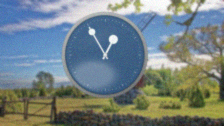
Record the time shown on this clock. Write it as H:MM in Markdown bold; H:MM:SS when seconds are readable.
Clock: **12:55**
